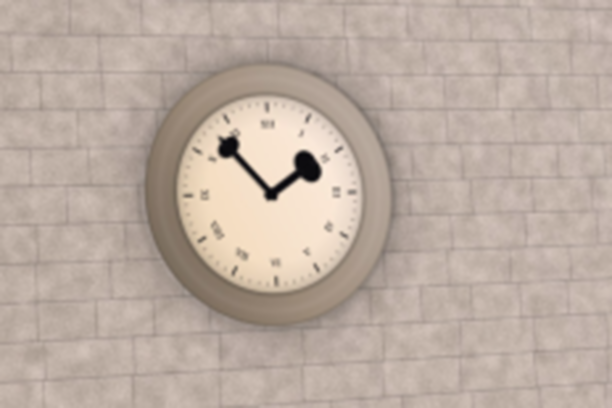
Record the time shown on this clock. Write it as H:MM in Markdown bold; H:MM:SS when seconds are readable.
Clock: **1:53**
